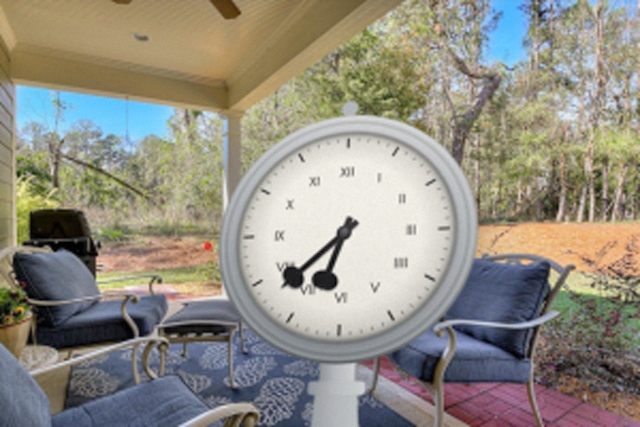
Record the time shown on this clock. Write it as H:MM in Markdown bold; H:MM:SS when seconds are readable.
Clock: **6:38**
